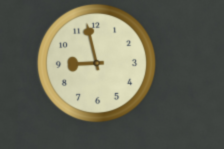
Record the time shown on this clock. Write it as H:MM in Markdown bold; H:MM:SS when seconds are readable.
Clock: **8:58**
